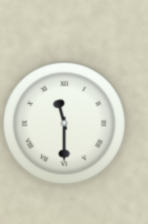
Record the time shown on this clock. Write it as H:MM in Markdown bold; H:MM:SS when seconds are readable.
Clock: **11:30**
